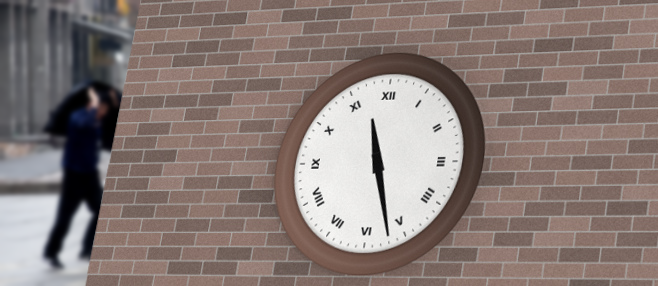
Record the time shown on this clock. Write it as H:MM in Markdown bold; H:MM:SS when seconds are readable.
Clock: **11:27**
